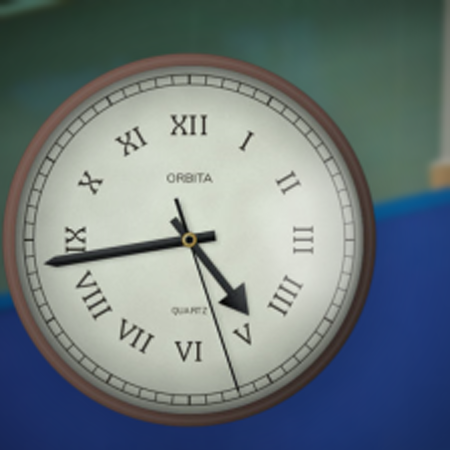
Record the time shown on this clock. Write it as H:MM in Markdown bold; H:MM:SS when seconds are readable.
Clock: **4:43:27**
